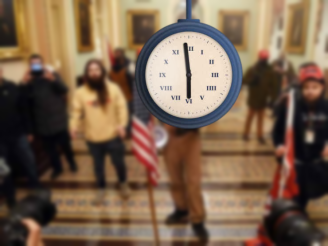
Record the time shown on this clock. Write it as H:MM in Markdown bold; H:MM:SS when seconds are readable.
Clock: **5:59**
